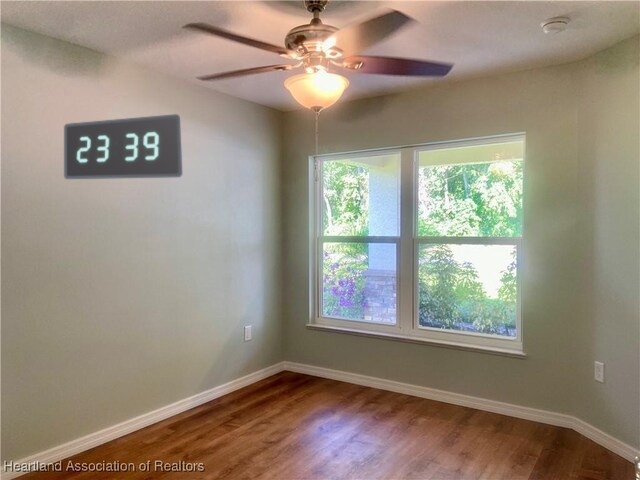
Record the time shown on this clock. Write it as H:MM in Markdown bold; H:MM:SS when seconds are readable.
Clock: **23:39**
